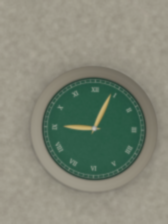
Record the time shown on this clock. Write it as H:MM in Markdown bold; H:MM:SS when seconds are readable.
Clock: **9:04**
